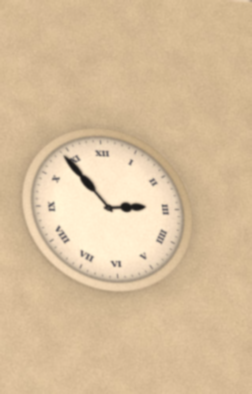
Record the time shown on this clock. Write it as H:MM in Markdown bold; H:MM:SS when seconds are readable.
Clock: **2:54**
